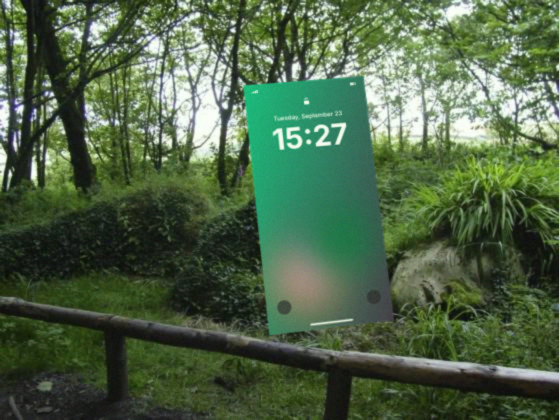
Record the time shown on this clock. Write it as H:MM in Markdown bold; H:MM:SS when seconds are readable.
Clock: **15:27**
